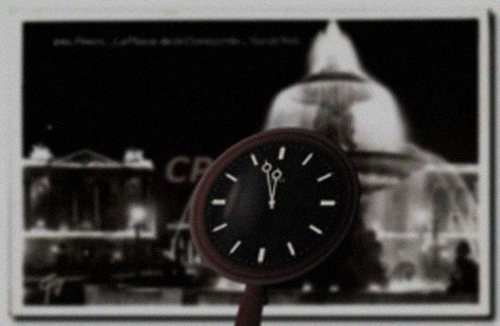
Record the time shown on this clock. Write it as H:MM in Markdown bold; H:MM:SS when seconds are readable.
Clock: **11:57**
